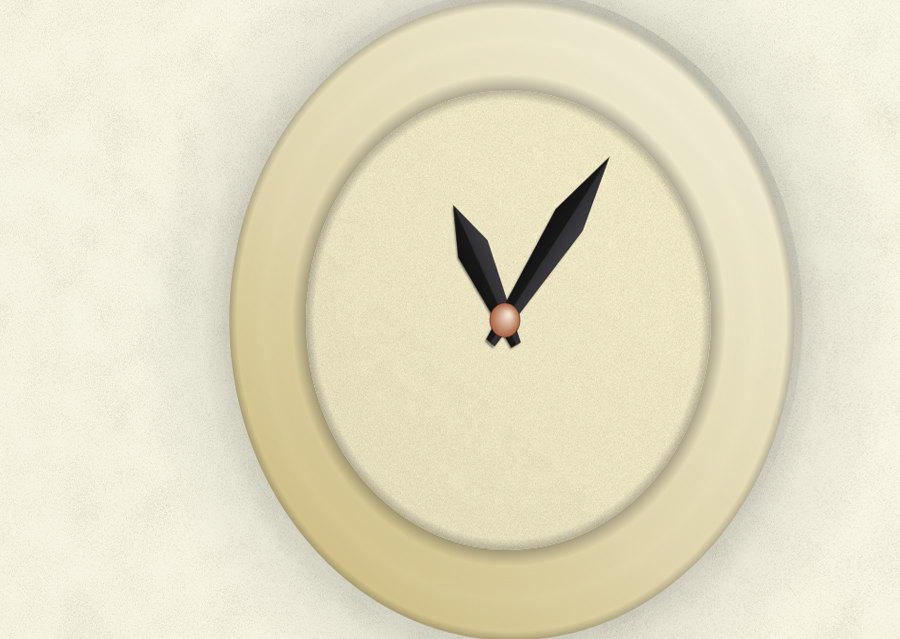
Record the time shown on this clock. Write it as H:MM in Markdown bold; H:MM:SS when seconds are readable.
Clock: **11:06**
